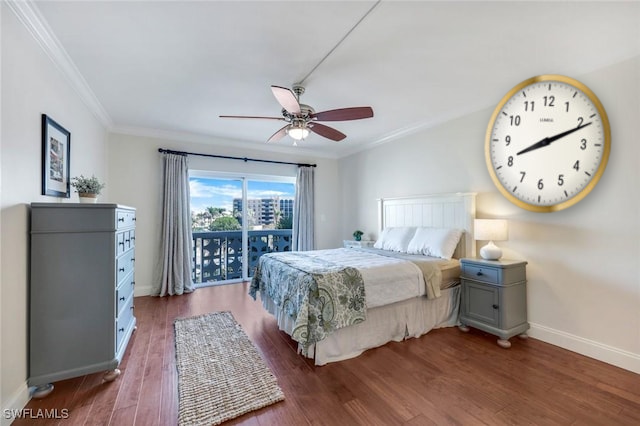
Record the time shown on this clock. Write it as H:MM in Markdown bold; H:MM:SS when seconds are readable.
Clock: **8:11**
